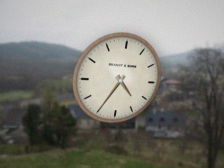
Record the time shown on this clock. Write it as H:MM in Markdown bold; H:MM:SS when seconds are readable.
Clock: **4:35**
